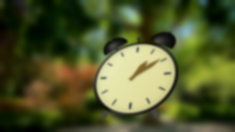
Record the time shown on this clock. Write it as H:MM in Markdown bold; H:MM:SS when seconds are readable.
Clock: **1:09**
